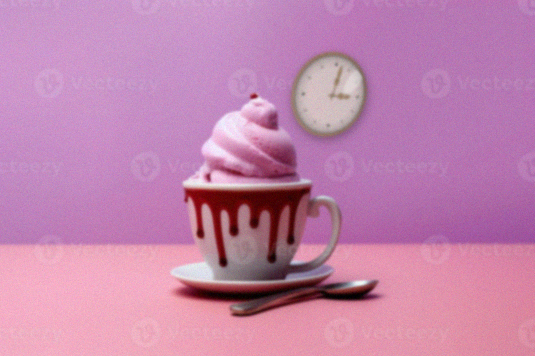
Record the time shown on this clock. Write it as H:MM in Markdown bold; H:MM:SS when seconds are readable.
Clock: **3:02**
